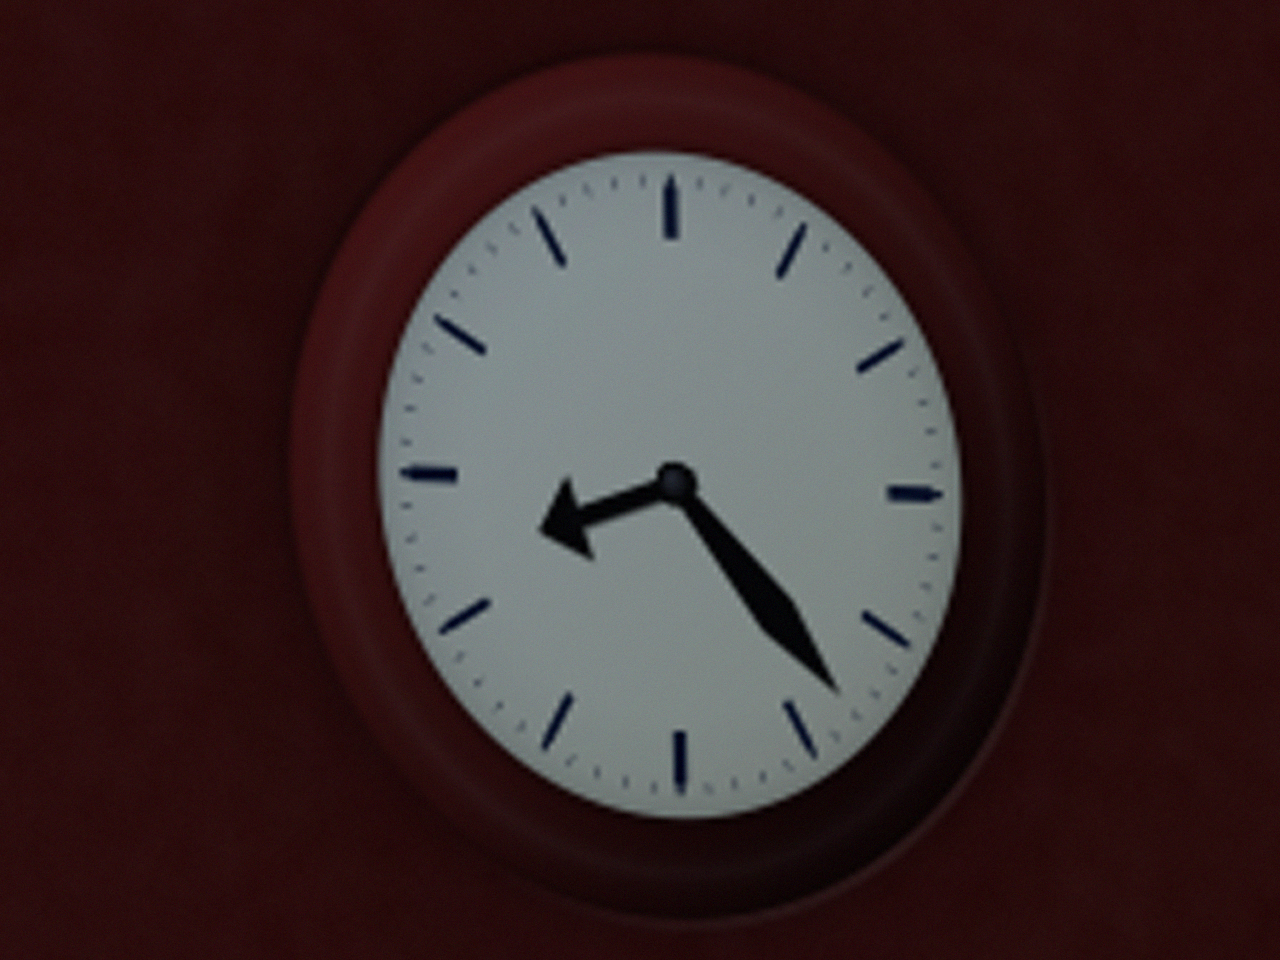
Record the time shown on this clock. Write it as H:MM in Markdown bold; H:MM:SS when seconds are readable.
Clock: **8:23**
